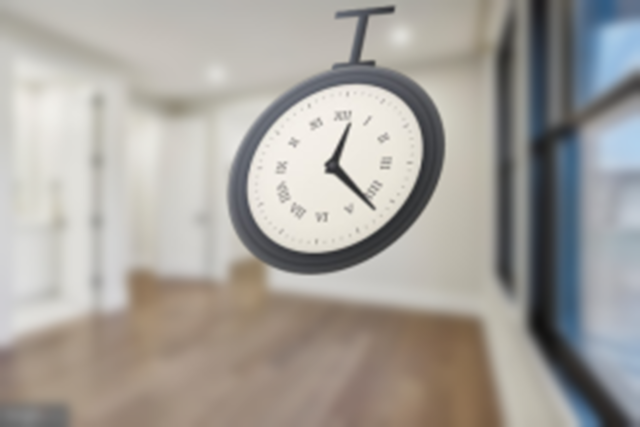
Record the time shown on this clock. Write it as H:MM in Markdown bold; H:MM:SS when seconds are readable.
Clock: **12:22**
